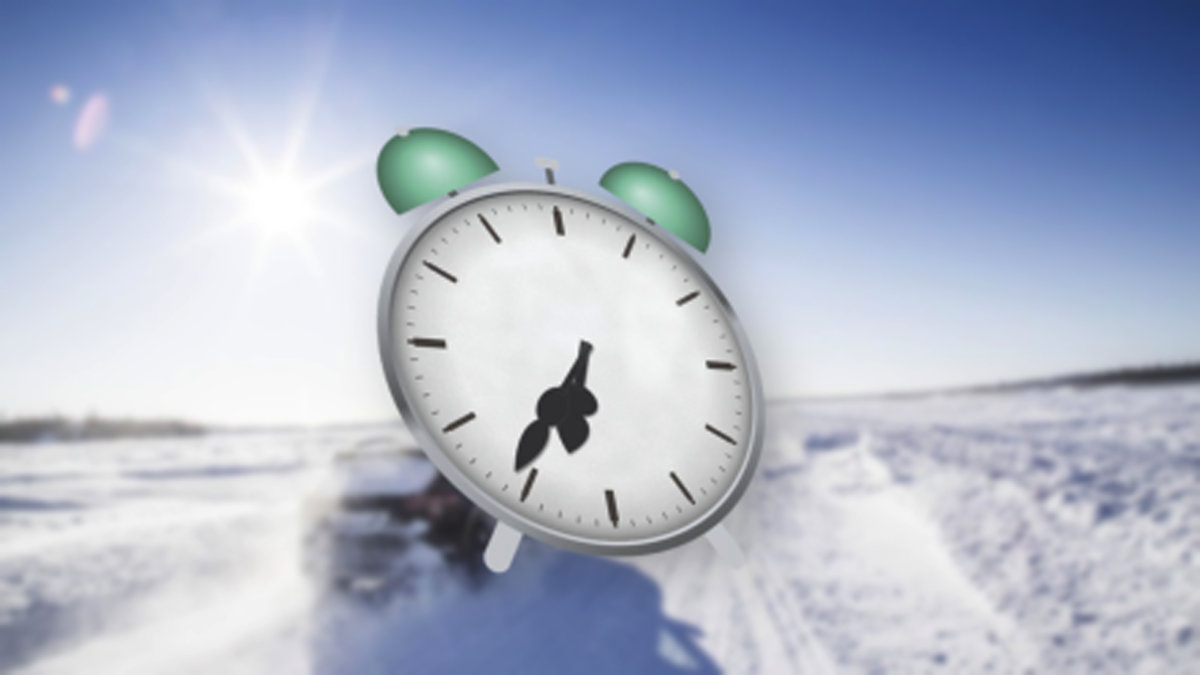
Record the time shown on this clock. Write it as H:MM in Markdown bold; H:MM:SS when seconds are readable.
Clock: **6:36**
